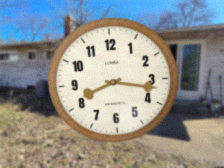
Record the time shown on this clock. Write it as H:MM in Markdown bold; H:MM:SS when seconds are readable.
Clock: **8:17**
